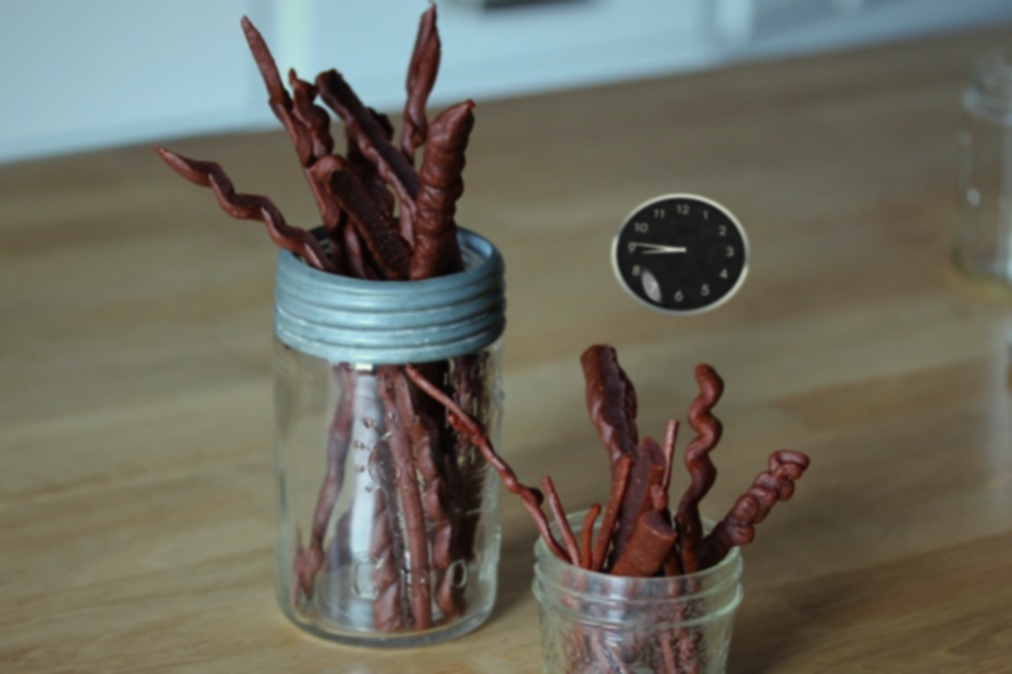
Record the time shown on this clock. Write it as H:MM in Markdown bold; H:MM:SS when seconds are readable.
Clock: **8:46**
